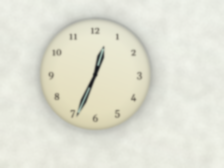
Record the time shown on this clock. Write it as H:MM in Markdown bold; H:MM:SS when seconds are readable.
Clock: **12:34**
